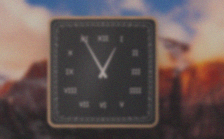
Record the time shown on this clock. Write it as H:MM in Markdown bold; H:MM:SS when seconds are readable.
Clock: **12:55**
